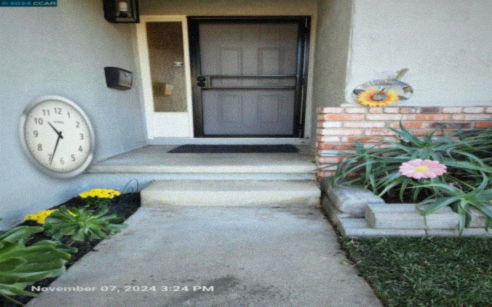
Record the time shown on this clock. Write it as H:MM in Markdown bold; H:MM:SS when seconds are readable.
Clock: **10:34**
